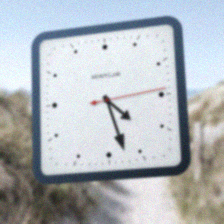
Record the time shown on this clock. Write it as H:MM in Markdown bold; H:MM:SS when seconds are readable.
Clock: **4:27:14**
